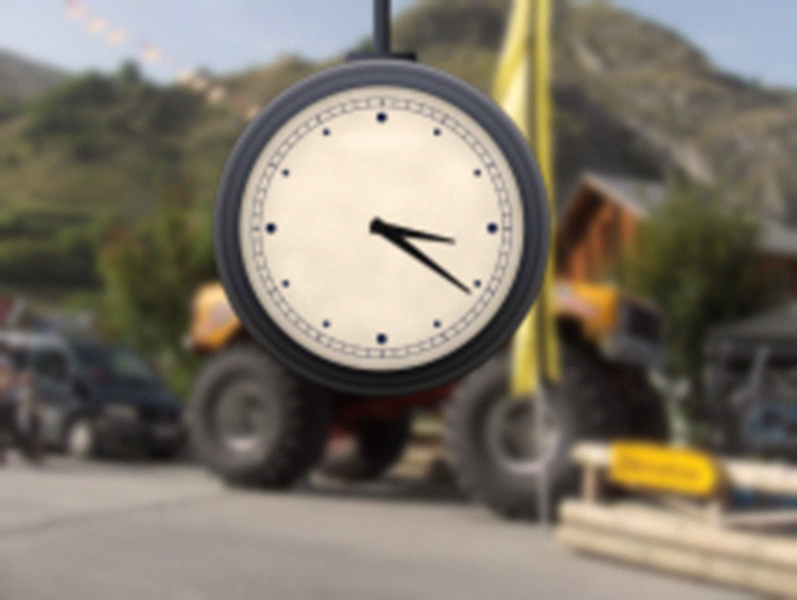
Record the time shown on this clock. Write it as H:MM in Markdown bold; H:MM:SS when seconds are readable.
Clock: **3:21**
